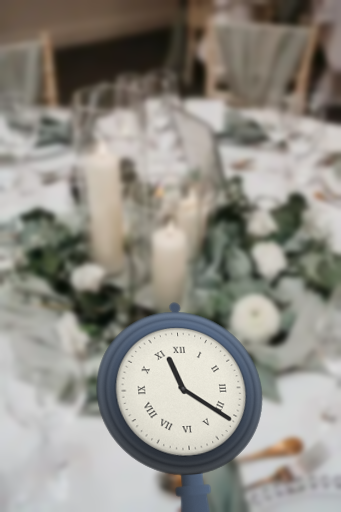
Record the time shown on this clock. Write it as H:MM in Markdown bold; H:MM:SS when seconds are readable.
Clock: **11:21**
